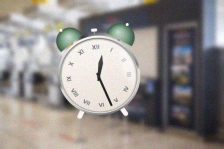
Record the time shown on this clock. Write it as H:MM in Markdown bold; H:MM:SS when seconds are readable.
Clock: **12:27**
